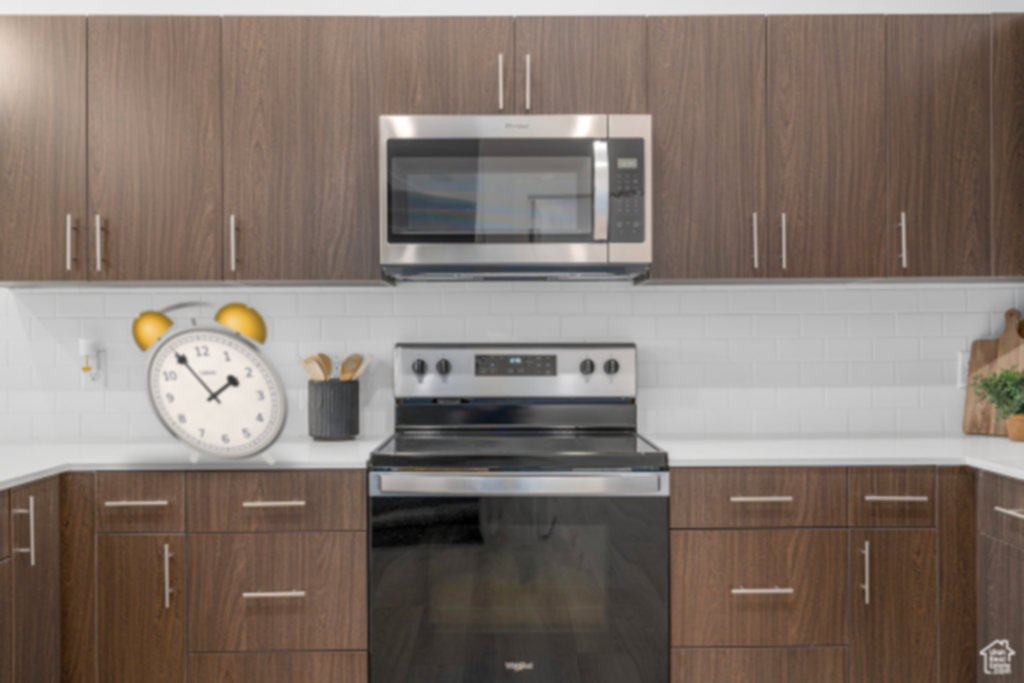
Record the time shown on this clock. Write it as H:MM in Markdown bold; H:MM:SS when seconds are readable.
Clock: **1:55**
